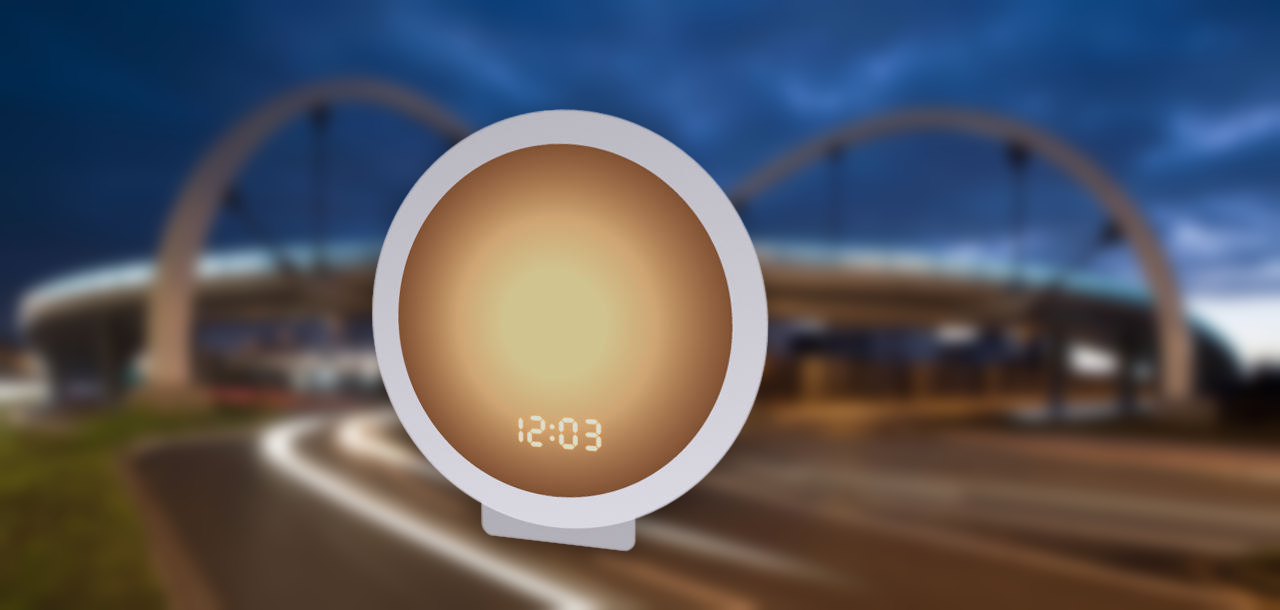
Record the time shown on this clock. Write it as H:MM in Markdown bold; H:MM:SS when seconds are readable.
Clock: **12:03**
